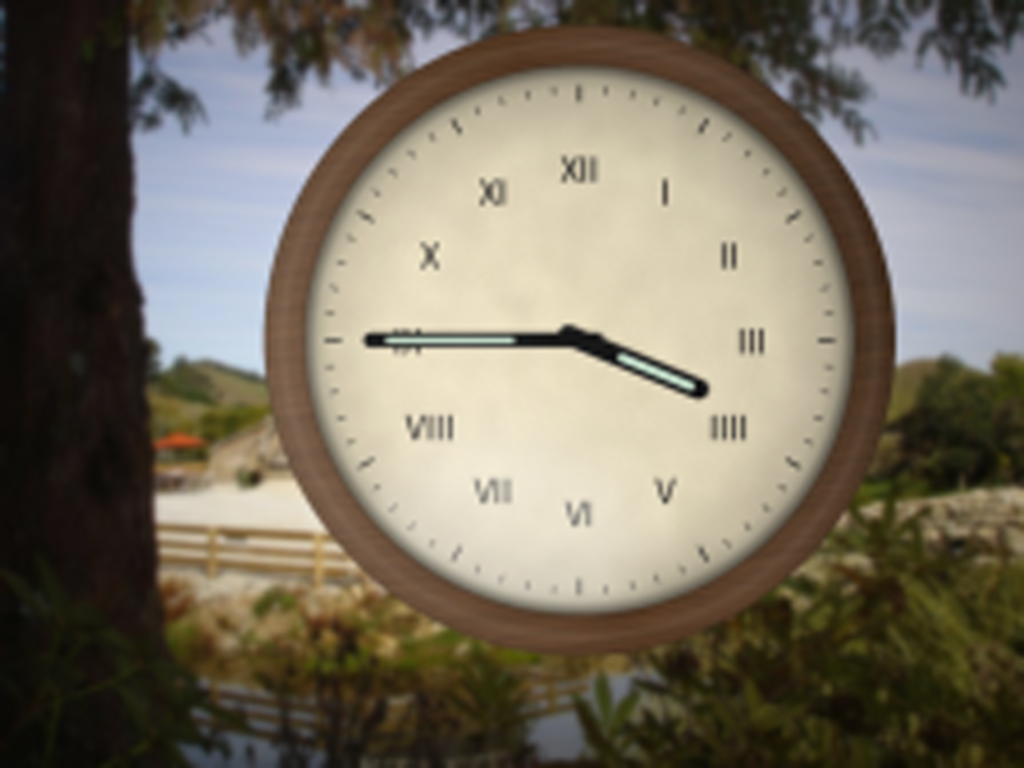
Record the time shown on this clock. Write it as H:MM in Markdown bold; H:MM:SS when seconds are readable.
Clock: **3:45**
